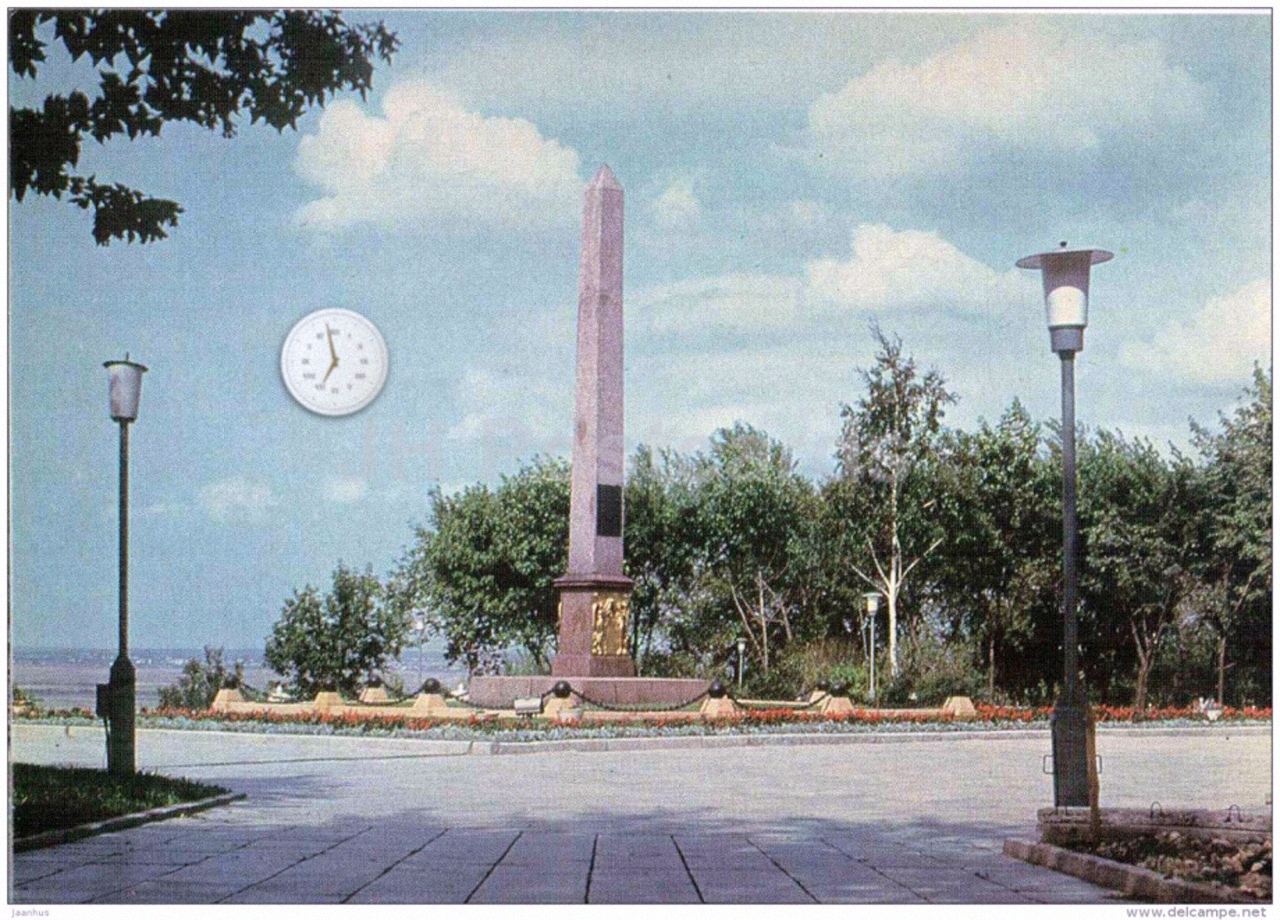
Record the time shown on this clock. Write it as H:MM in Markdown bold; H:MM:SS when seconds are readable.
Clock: **6:58**
